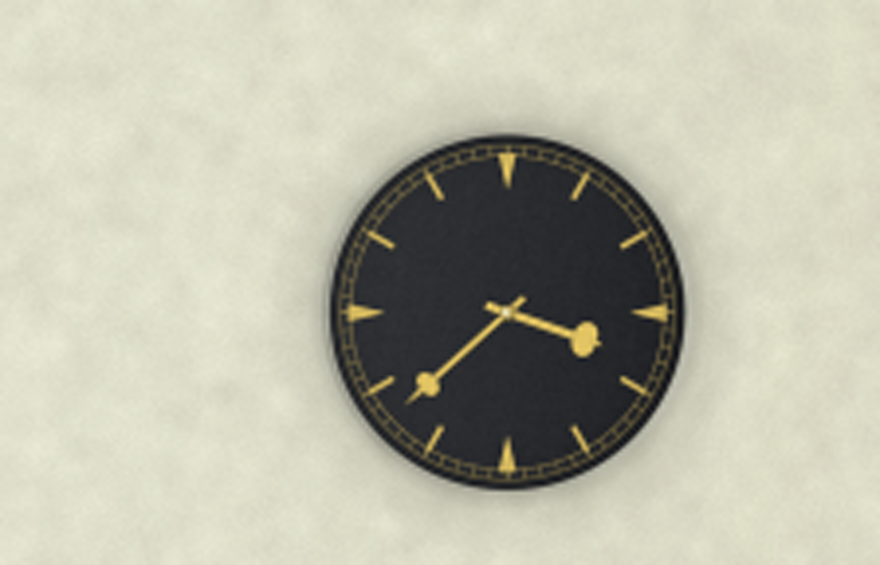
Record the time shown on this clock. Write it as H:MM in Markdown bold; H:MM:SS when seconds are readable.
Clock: **3:38**
